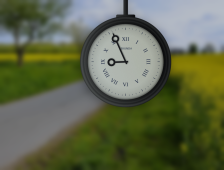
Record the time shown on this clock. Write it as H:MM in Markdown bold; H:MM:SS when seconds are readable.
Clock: **8:56**
